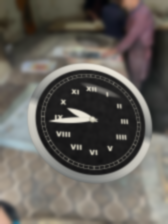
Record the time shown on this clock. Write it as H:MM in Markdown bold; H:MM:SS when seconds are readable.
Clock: **9:44**
